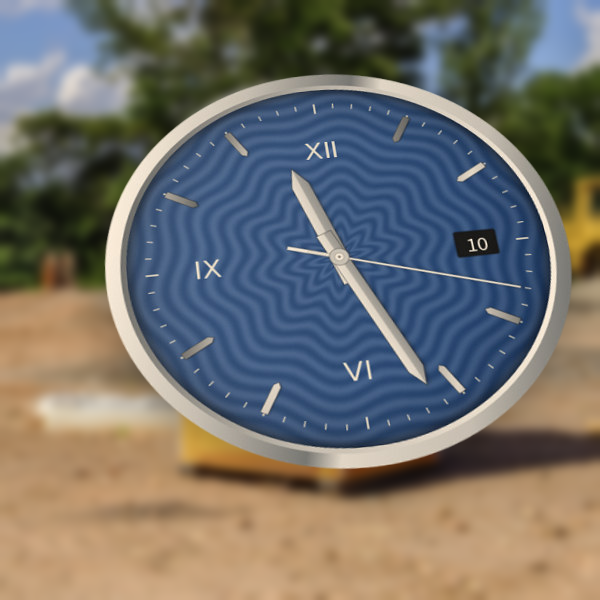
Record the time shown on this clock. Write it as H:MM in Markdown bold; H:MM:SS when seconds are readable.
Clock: **11:26:18**
